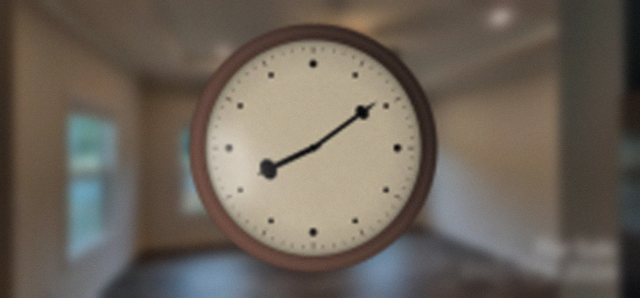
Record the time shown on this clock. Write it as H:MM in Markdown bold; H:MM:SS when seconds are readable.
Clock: **8:09**
